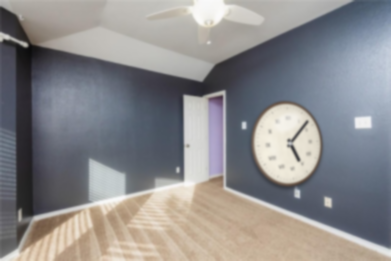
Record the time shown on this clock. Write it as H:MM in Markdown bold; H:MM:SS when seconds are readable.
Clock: **5:08**
